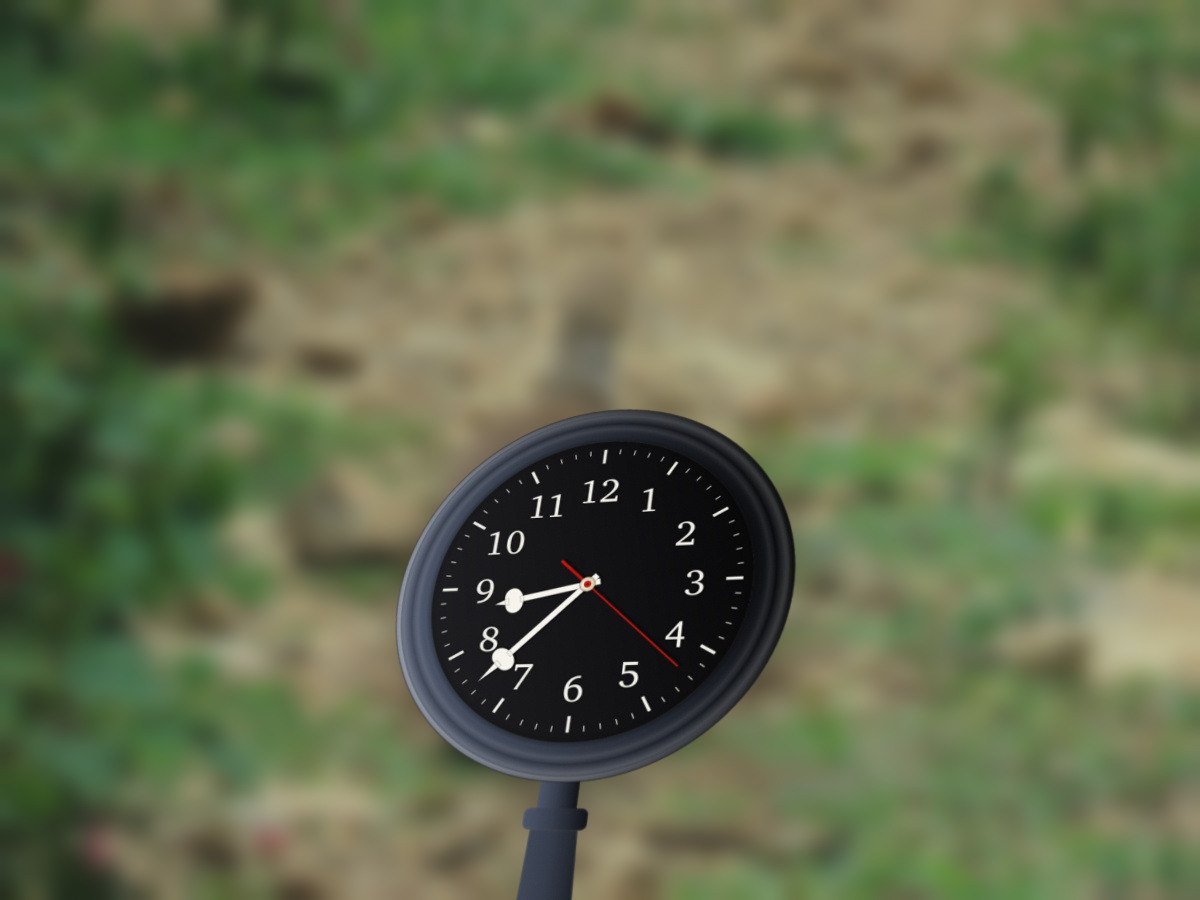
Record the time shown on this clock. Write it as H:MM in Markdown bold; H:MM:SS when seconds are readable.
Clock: **8:37:22**
